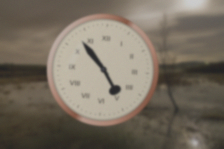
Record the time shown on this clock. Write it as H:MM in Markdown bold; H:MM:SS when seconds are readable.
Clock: **4:53**
